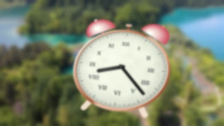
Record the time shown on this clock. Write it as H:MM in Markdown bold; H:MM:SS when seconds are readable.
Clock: **8:23**
